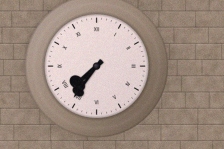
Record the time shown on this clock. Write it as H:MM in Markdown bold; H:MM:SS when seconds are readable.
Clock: **7:36**
